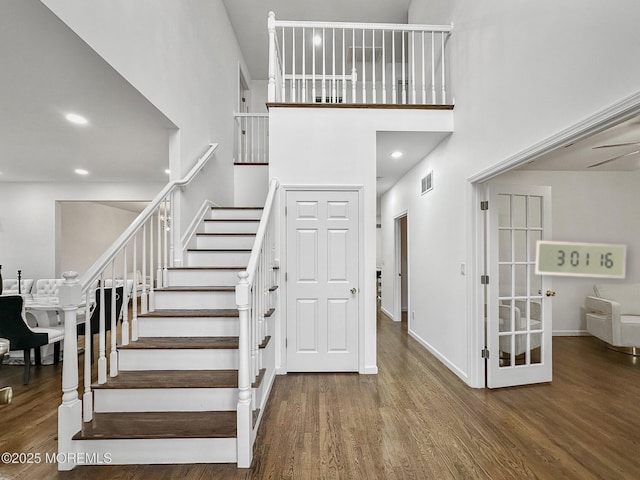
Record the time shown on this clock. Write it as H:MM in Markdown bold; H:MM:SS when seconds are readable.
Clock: **3:01:16**
